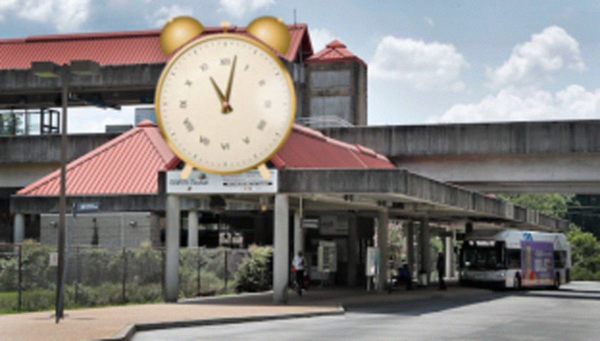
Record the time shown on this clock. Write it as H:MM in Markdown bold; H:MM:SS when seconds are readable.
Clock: **11:02**
